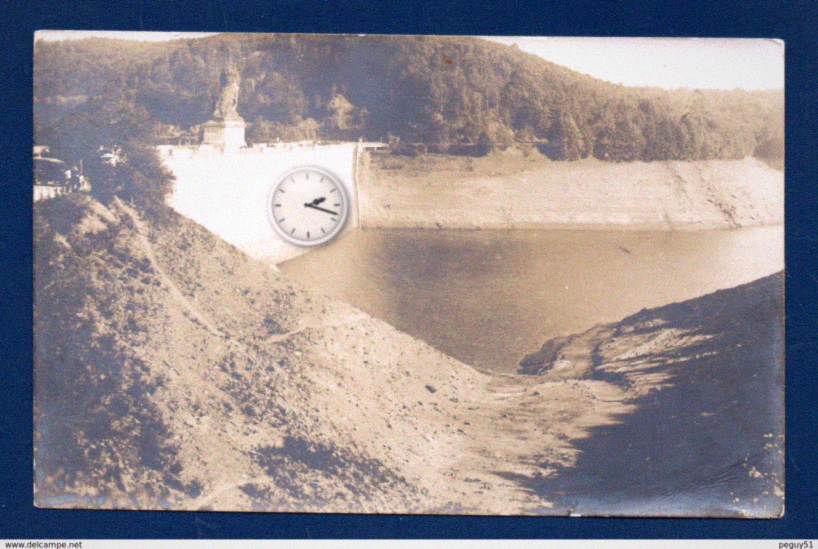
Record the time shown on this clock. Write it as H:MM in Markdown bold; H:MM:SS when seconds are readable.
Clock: **2:18**
